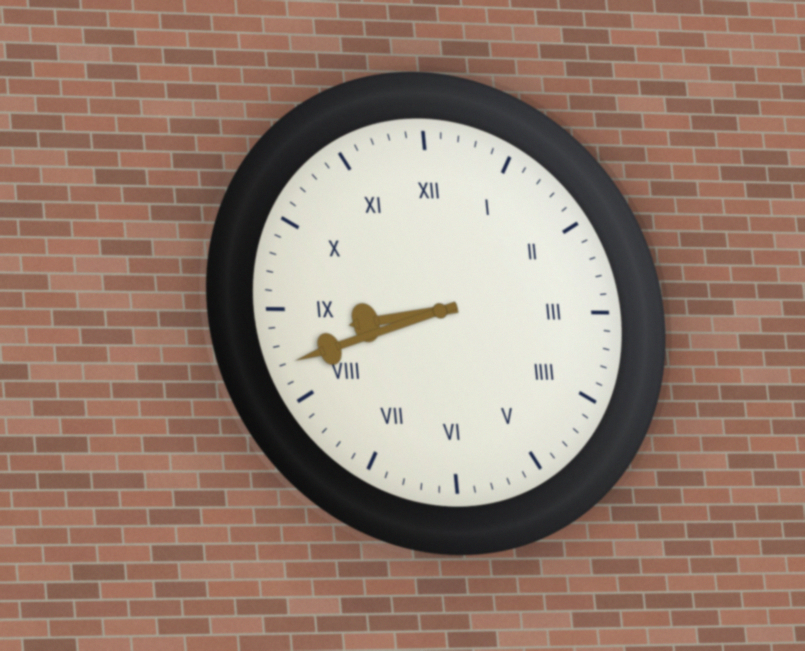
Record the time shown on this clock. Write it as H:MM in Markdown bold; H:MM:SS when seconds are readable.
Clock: **8:42**
